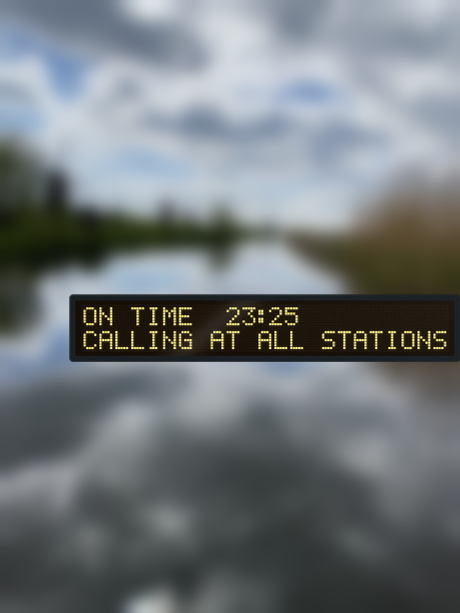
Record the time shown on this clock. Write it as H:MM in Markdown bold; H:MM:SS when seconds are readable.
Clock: **23:25**
